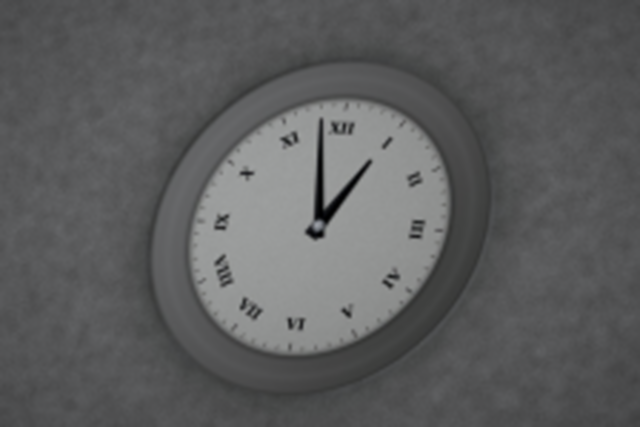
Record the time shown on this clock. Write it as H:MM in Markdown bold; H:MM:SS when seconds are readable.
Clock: **12:58**
